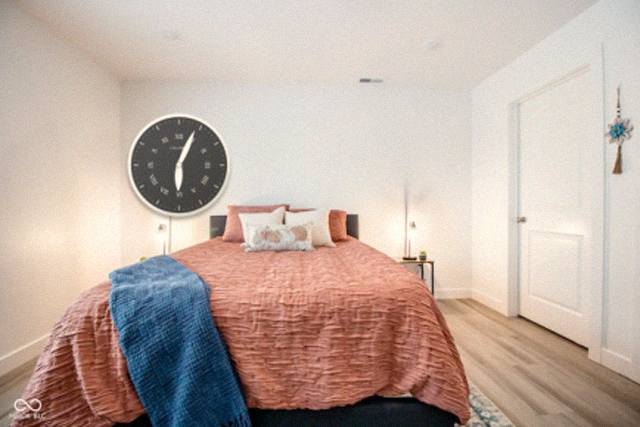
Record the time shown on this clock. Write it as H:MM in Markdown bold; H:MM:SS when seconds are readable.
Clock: **6:04**
